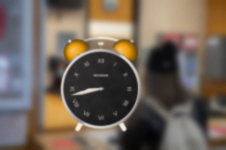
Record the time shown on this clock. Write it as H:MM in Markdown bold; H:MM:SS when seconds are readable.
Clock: **8:43**
